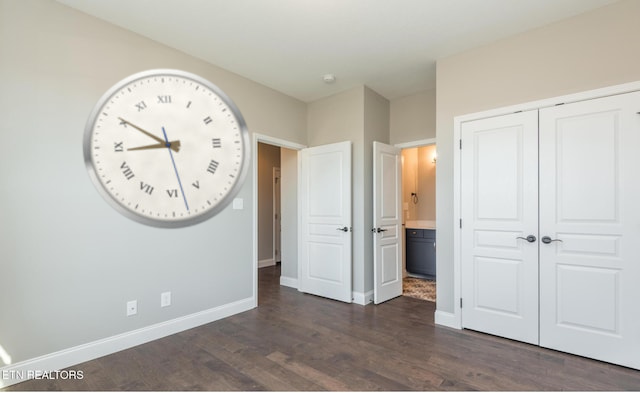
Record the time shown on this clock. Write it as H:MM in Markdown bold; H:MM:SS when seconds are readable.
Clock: **8:50:28**
